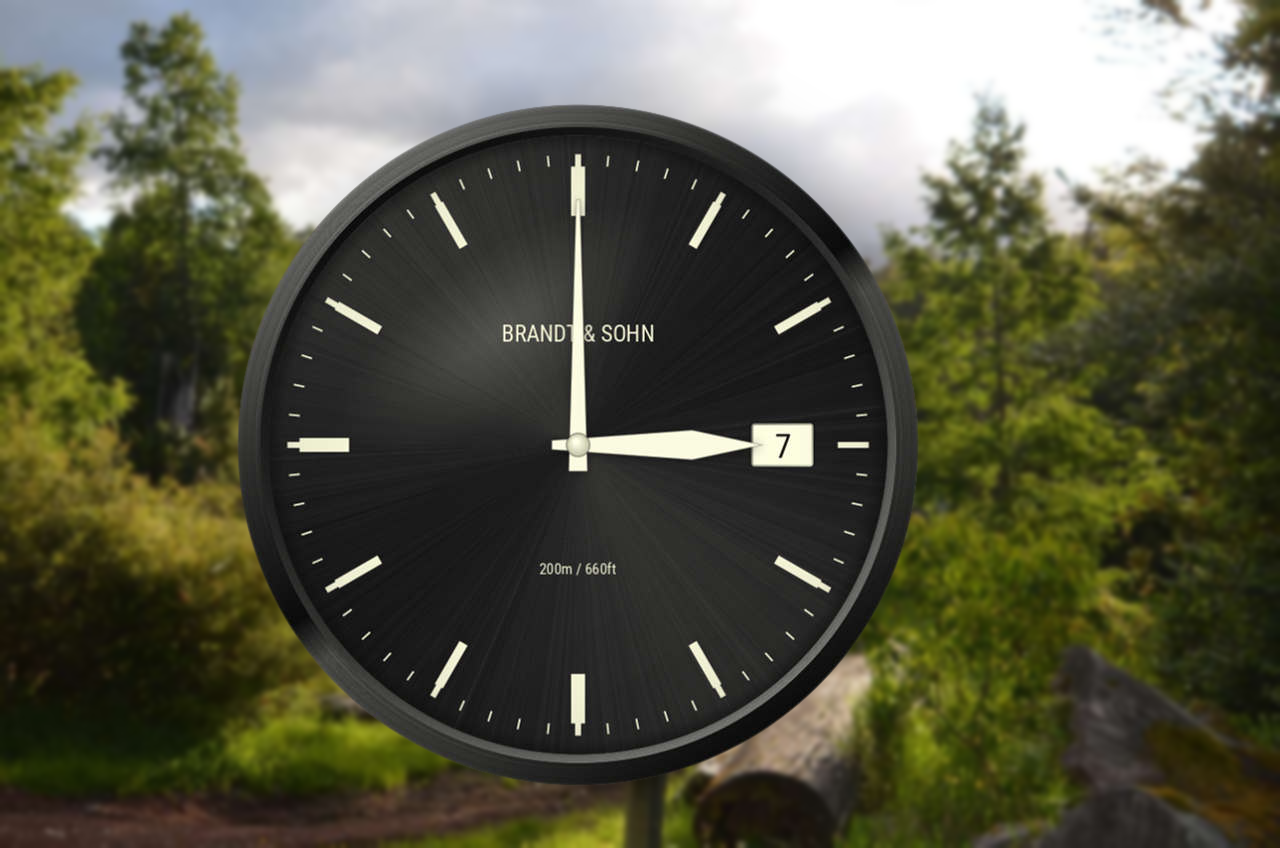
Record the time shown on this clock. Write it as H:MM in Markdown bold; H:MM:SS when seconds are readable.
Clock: **3:00**
